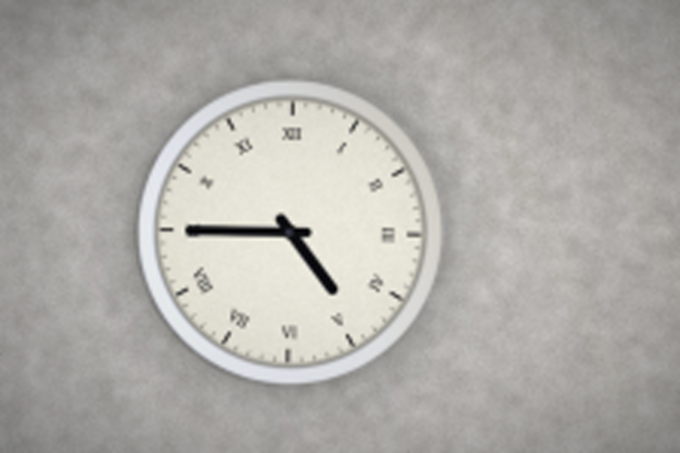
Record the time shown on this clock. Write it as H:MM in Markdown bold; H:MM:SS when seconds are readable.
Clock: **4:45**
